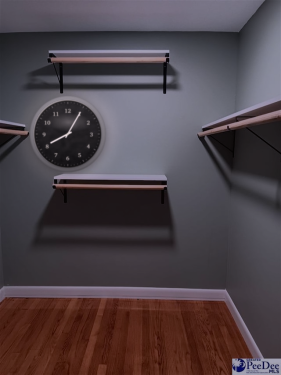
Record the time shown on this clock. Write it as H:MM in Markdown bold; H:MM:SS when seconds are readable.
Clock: **8:05**
